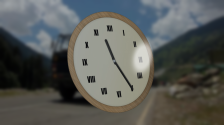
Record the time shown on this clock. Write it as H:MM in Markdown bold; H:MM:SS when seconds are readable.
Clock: **11:25**
